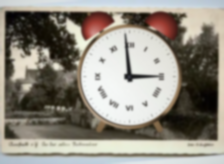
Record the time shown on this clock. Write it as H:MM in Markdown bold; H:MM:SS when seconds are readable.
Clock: **2:59**
